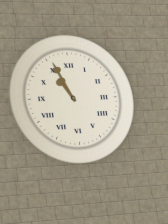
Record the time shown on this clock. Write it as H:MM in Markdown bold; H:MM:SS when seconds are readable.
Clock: **10:56**
